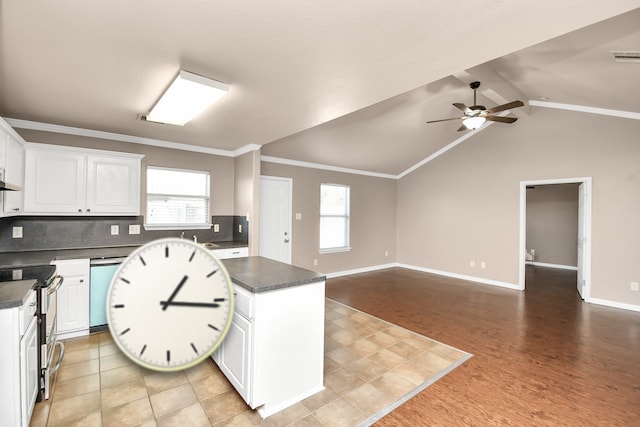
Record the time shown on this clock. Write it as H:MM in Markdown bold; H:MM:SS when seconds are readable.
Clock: **1:16**
